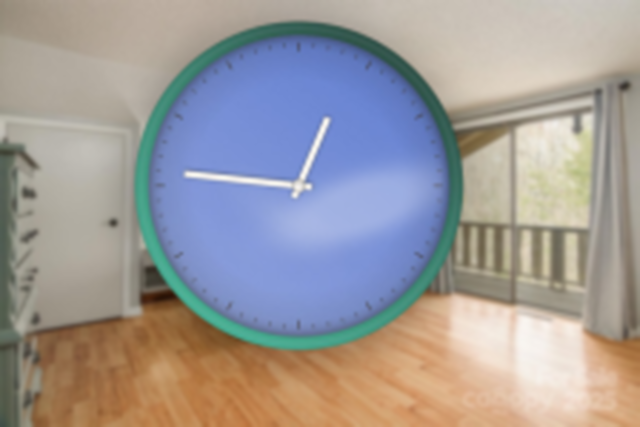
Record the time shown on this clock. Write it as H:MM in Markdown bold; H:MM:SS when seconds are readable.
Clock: **12:46**
